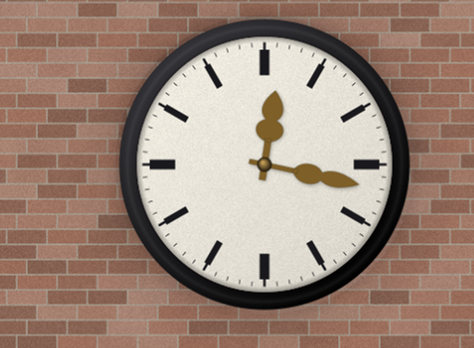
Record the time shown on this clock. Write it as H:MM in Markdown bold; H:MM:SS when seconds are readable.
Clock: **12:17**
